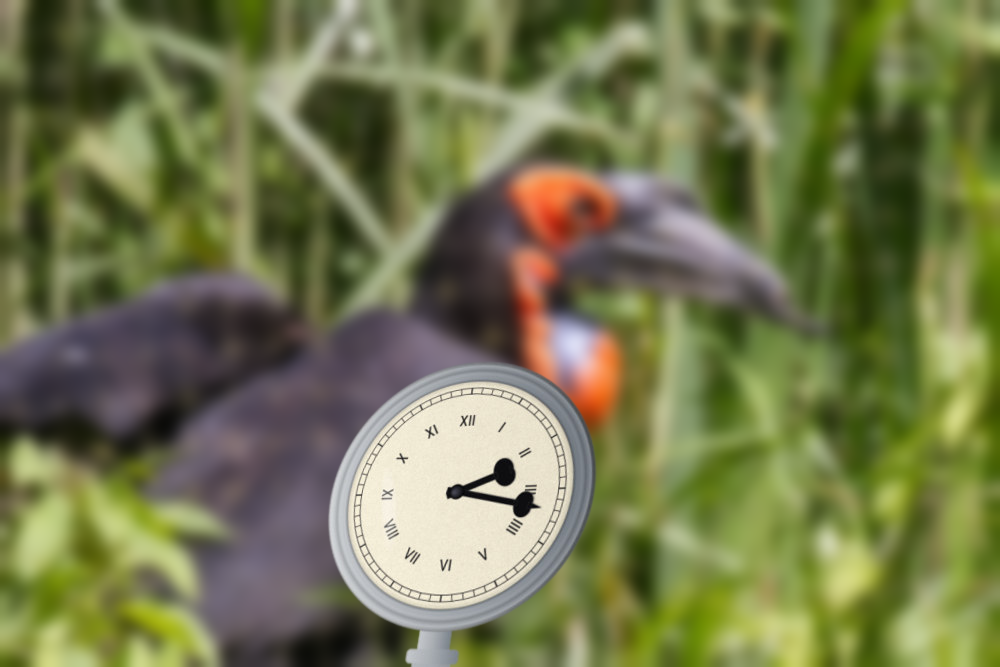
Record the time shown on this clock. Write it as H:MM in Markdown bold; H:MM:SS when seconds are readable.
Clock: **2:17**
